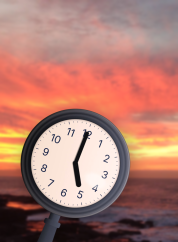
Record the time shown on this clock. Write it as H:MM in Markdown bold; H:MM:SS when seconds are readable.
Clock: **5:00**
